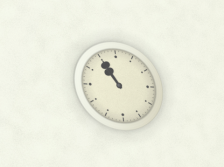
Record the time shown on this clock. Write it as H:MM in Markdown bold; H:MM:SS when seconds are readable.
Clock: **10:55**
